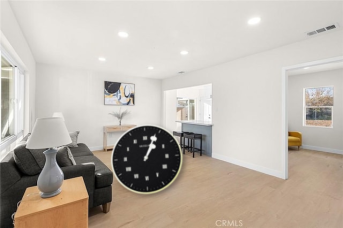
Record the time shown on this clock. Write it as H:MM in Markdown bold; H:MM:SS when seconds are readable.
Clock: **1:04**
